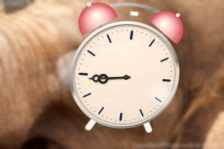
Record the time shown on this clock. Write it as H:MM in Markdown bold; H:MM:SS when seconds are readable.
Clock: **8:44**
